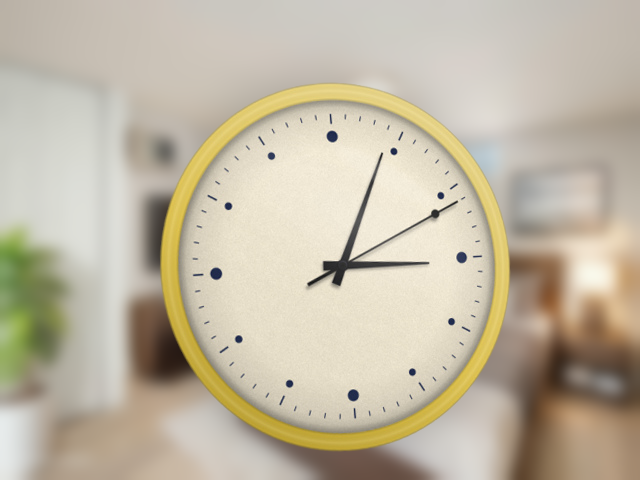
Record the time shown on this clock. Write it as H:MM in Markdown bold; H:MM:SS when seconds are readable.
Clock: **3:04:11**
